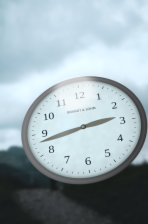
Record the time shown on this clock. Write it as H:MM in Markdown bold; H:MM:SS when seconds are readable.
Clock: **2:43**
